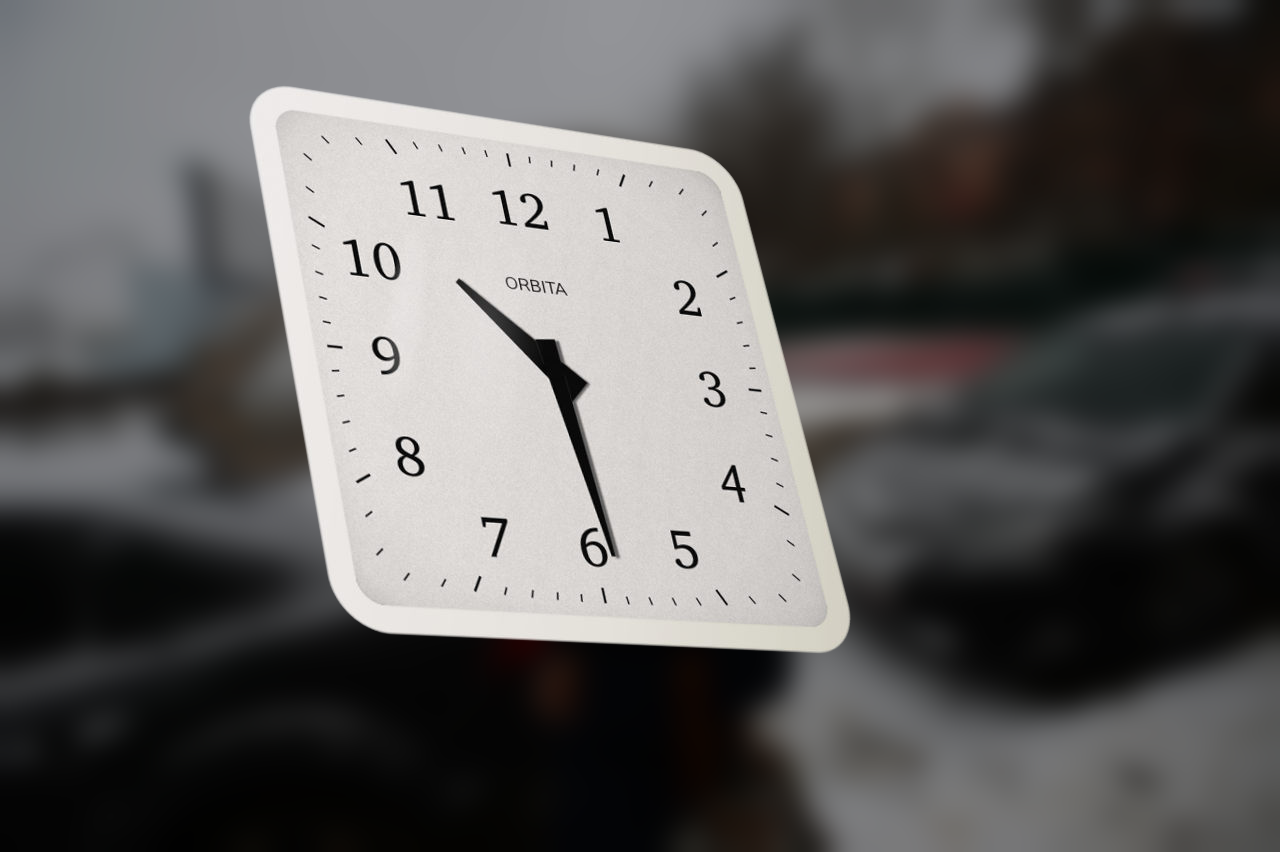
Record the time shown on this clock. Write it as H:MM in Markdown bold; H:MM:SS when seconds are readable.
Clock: **10:29**
